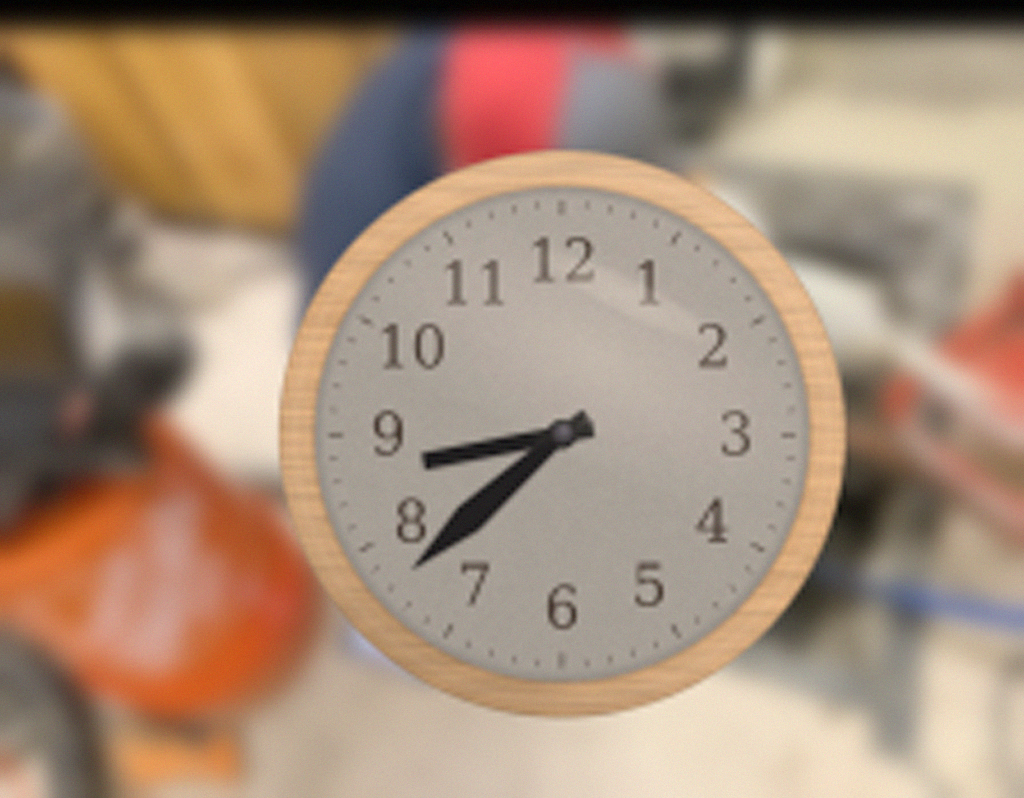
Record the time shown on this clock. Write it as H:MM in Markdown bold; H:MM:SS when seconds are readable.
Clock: **8:38**
